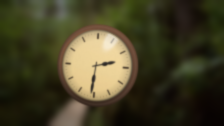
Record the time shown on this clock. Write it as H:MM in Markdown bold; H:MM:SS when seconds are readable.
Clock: **2:31**
